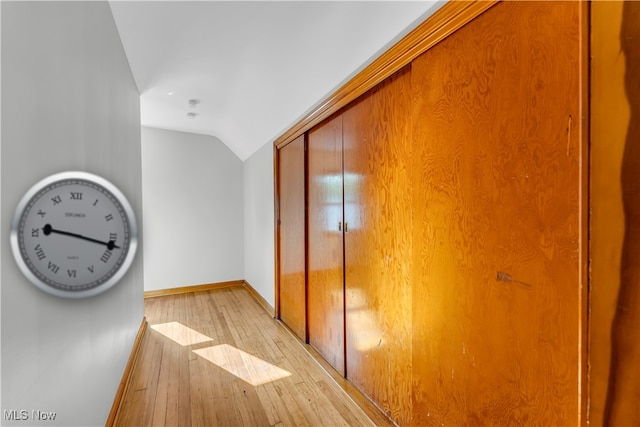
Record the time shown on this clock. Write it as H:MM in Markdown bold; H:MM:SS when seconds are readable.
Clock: **9:17**
